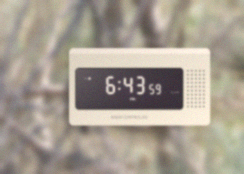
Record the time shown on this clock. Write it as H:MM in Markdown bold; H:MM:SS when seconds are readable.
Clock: **6:43**
